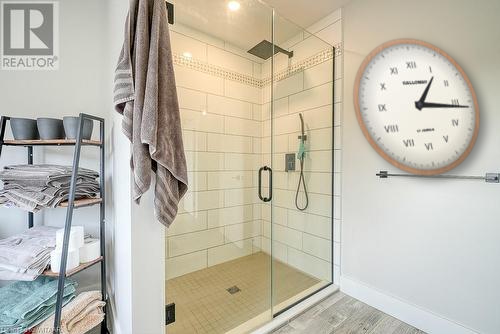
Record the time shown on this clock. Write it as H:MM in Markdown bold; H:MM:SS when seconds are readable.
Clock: **1:16**
